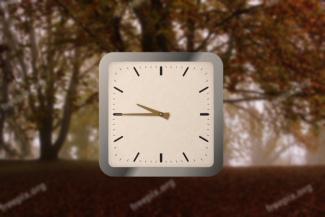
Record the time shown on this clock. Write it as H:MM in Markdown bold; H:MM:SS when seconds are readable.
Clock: **9:45**
